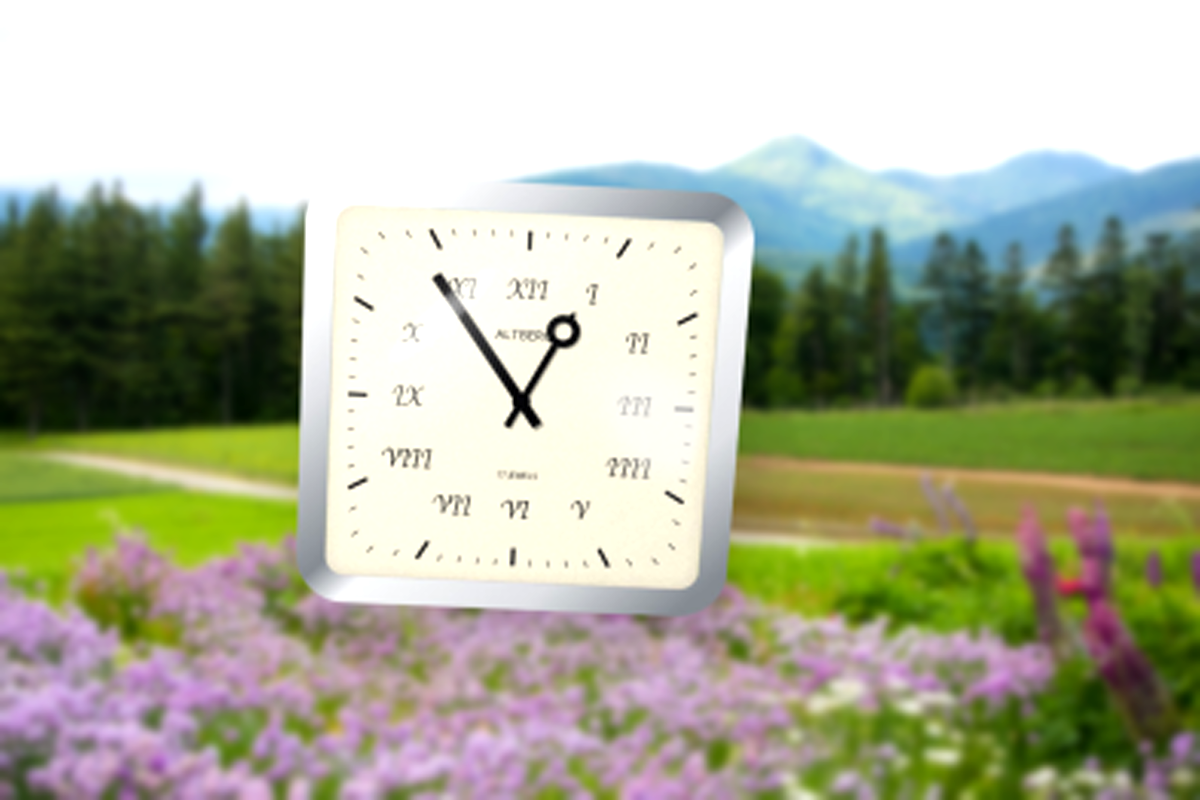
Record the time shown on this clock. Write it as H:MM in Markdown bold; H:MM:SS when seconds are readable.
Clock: **12:54**
